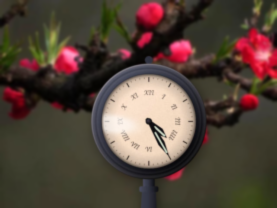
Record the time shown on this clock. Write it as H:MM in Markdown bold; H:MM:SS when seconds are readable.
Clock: **4:25**
